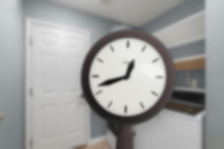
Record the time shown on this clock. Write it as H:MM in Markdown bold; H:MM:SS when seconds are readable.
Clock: **12:42**
